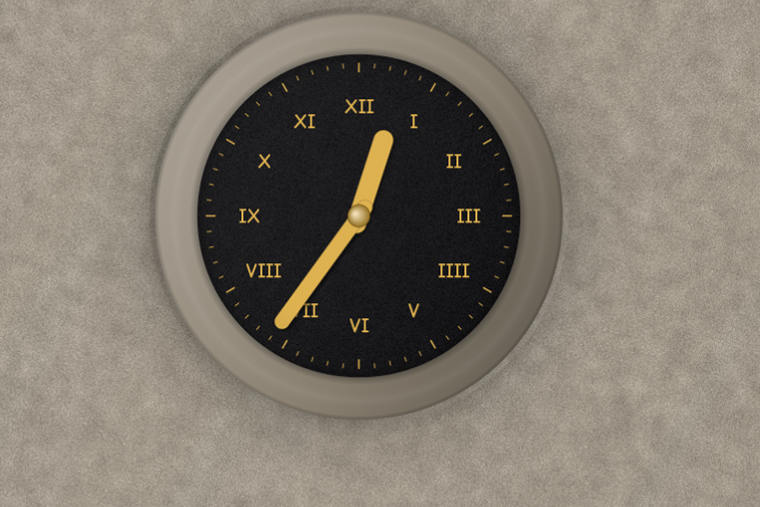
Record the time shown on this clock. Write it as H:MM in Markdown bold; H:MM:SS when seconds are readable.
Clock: **12:36**
